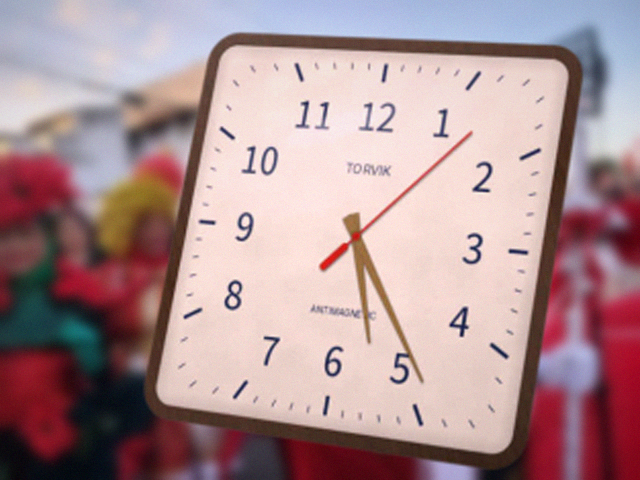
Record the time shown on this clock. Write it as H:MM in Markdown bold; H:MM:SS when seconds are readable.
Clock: **5:24:07**
